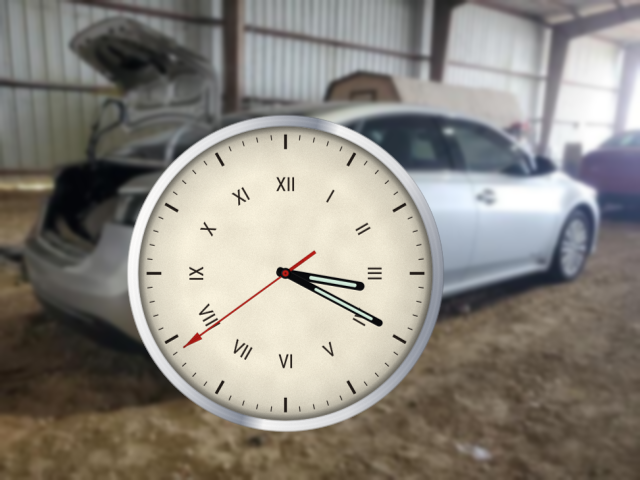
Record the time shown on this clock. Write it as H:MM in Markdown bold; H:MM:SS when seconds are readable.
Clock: **3:19:39**
